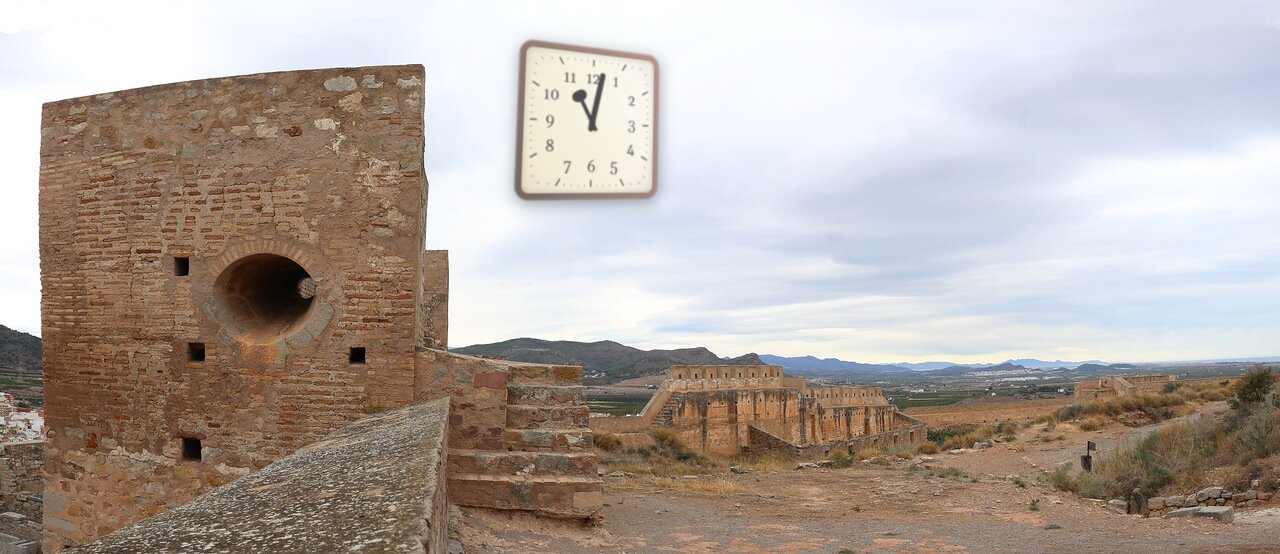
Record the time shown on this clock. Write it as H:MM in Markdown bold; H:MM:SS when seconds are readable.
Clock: **11:02**
